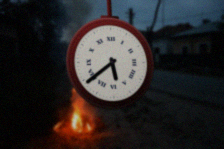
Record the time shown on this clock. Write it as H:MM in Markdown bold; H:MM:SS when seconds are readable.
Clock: **5:39**
